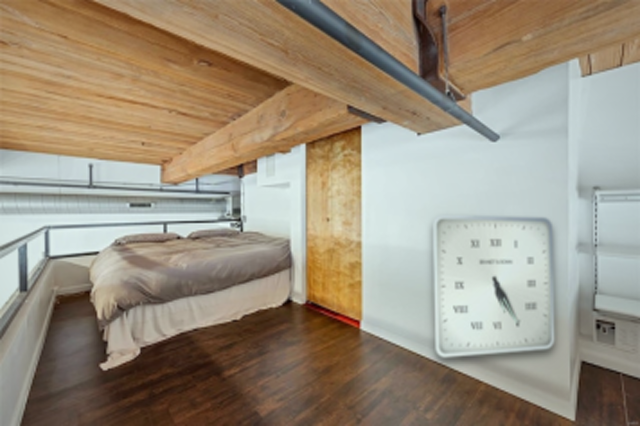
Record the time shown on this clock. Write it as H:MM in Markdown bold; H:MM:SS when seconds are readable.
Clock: **5:25**
